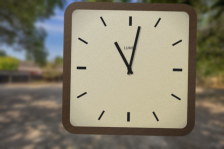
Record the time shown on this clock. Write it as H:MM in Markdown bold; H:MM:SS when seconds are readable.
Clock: **11:02**
